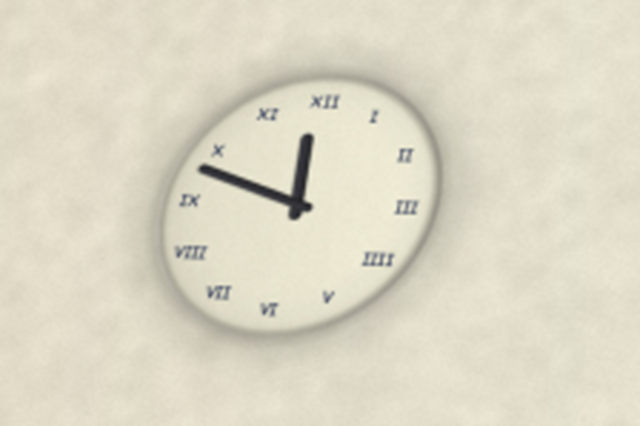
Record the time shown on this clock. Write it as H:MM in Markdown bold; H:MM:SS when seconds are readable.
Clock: **11:48**
